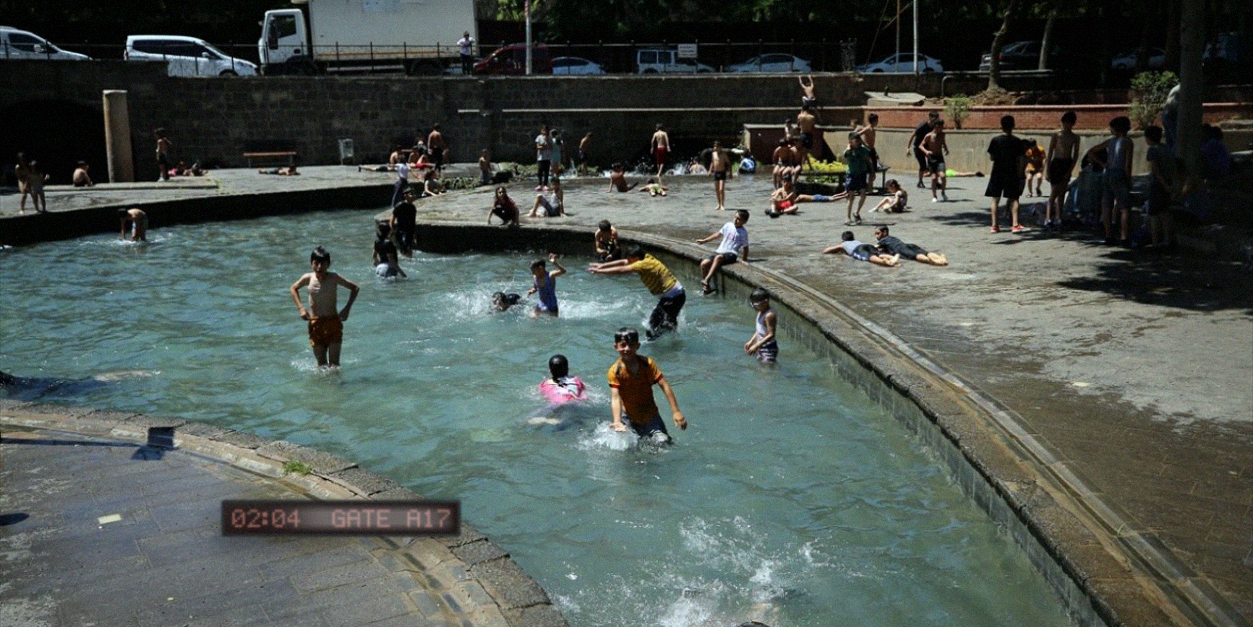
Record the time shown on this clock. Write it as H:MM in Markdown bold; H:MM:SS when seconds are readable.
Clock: **2:04**
